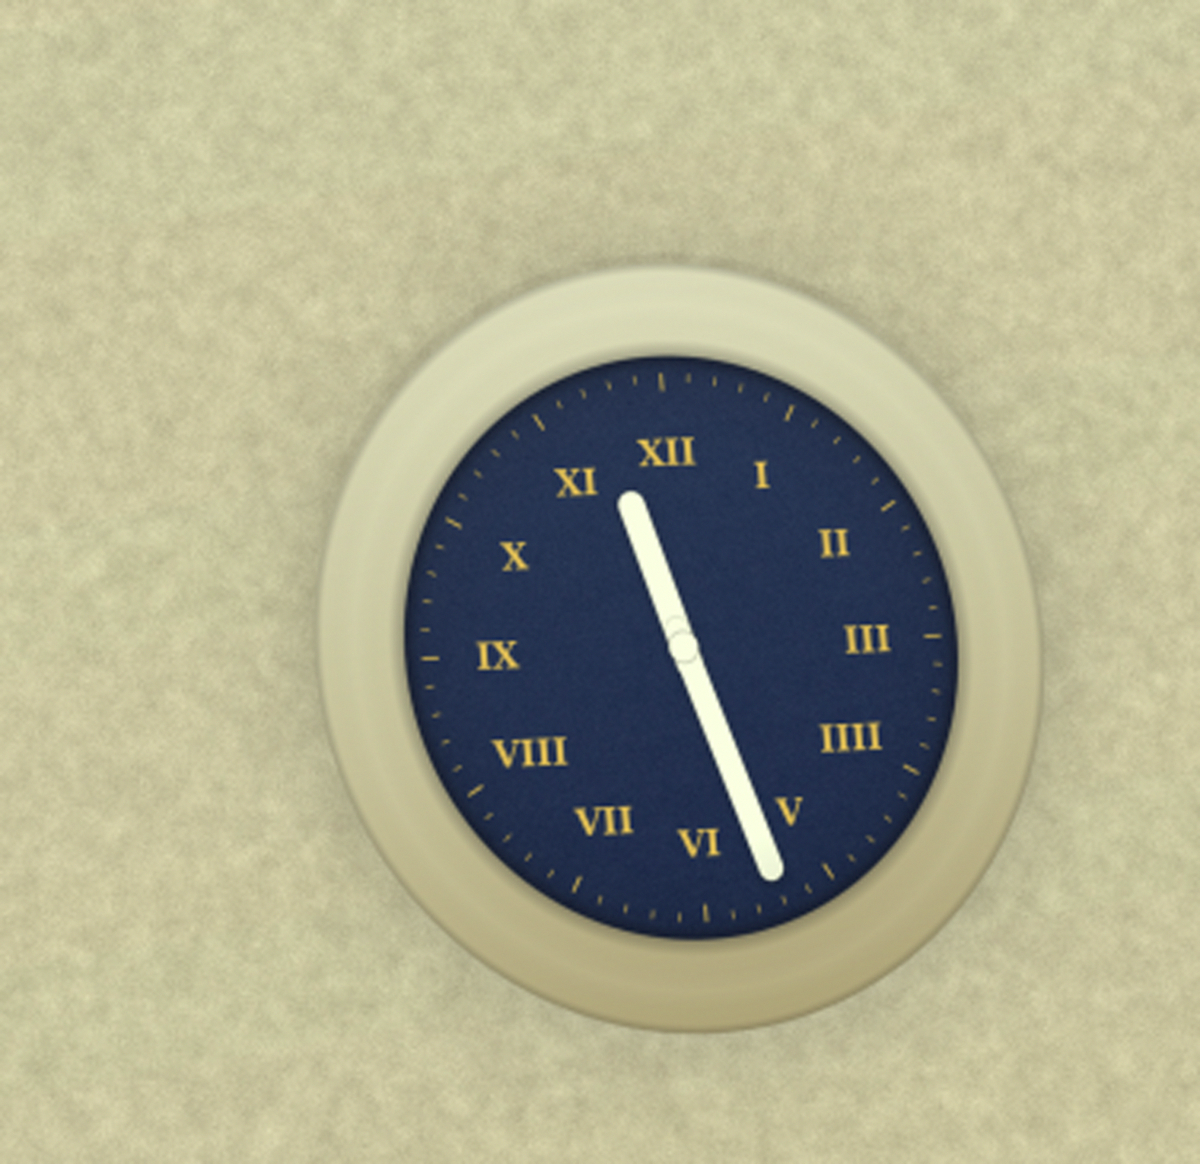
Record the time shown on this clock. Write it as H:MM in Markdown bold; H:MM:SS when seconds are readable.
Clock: **11:27**
